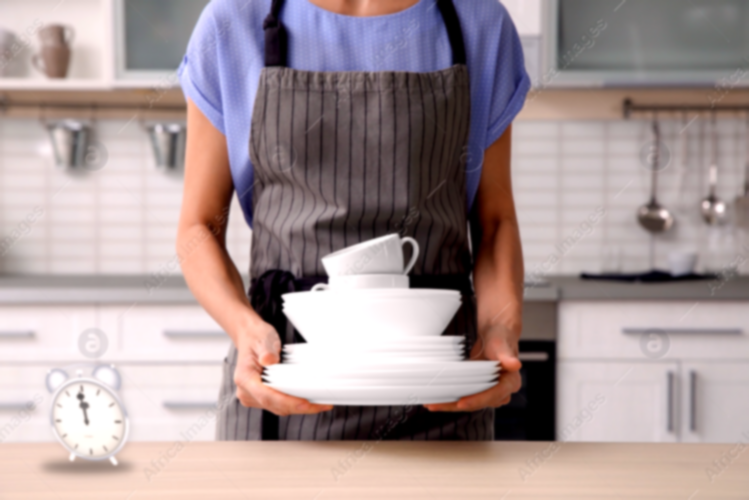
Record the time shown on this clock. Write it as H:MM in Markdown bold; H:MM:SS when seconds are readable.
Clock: **11:59**
